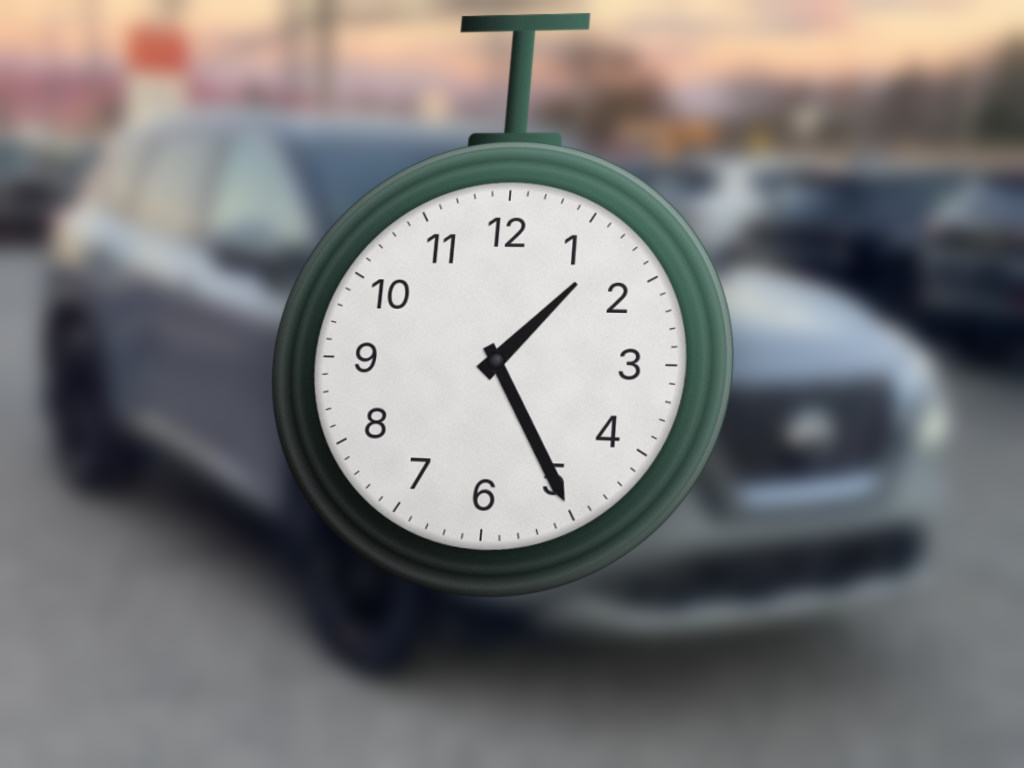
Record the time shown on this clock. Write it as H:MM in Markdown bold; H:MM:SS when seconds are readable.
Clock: **1:25**
